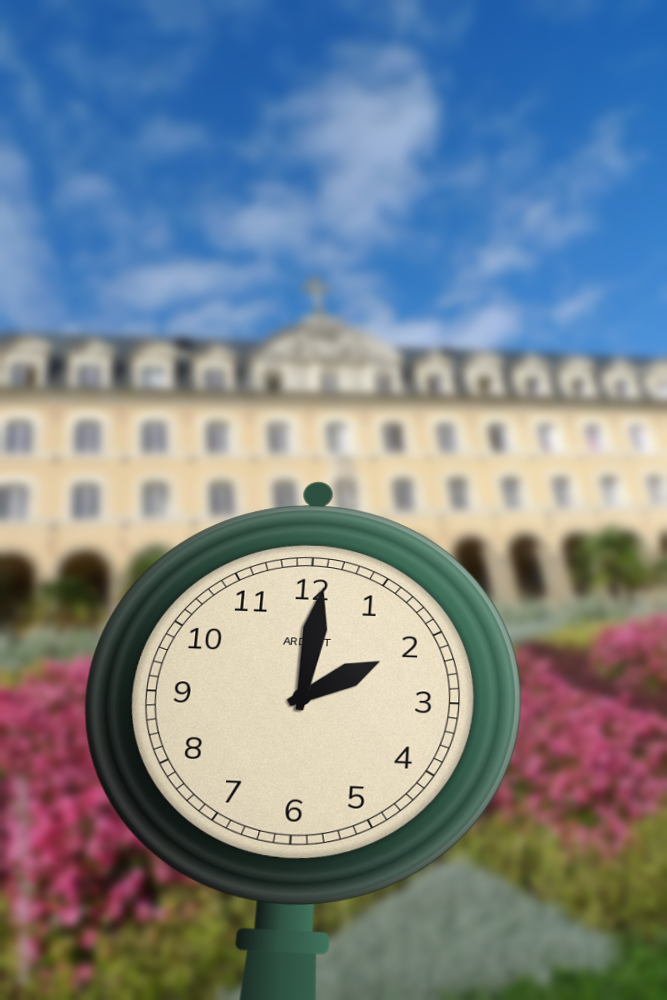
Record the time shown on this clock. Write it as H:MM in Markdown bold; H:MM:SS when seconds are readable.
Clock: **2:01**
